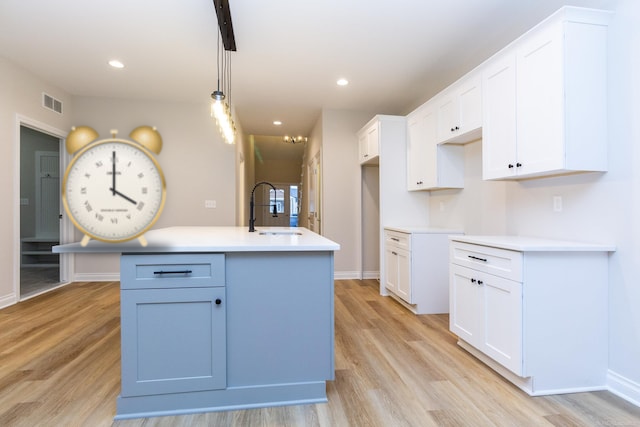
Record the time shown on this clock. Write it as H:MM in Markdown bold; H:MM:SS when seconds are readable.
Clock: **4:00**
